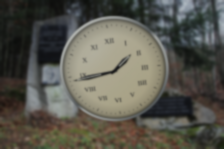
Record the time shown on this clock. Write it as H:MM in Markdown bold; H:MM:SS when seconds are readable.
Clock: **1:44**
